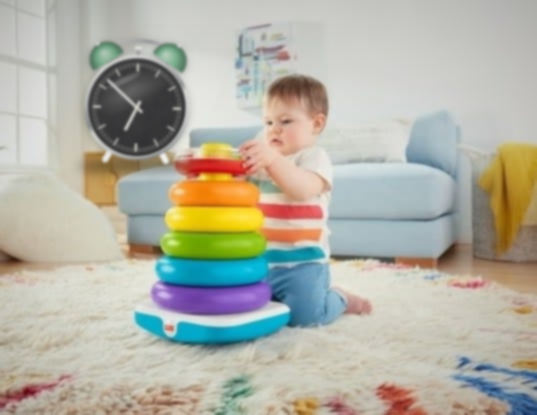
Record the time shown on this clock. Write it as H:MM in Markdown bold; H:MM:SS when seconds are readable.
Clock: **6:52**
